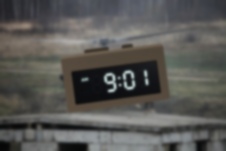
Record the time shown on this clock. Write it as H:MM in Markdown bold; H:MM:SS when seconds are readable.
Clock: **9:01**
